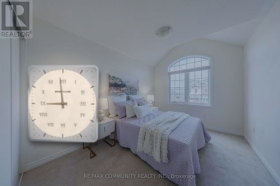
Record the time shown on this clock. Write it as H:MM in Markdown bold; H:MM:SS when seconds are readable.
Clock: **8:59**
